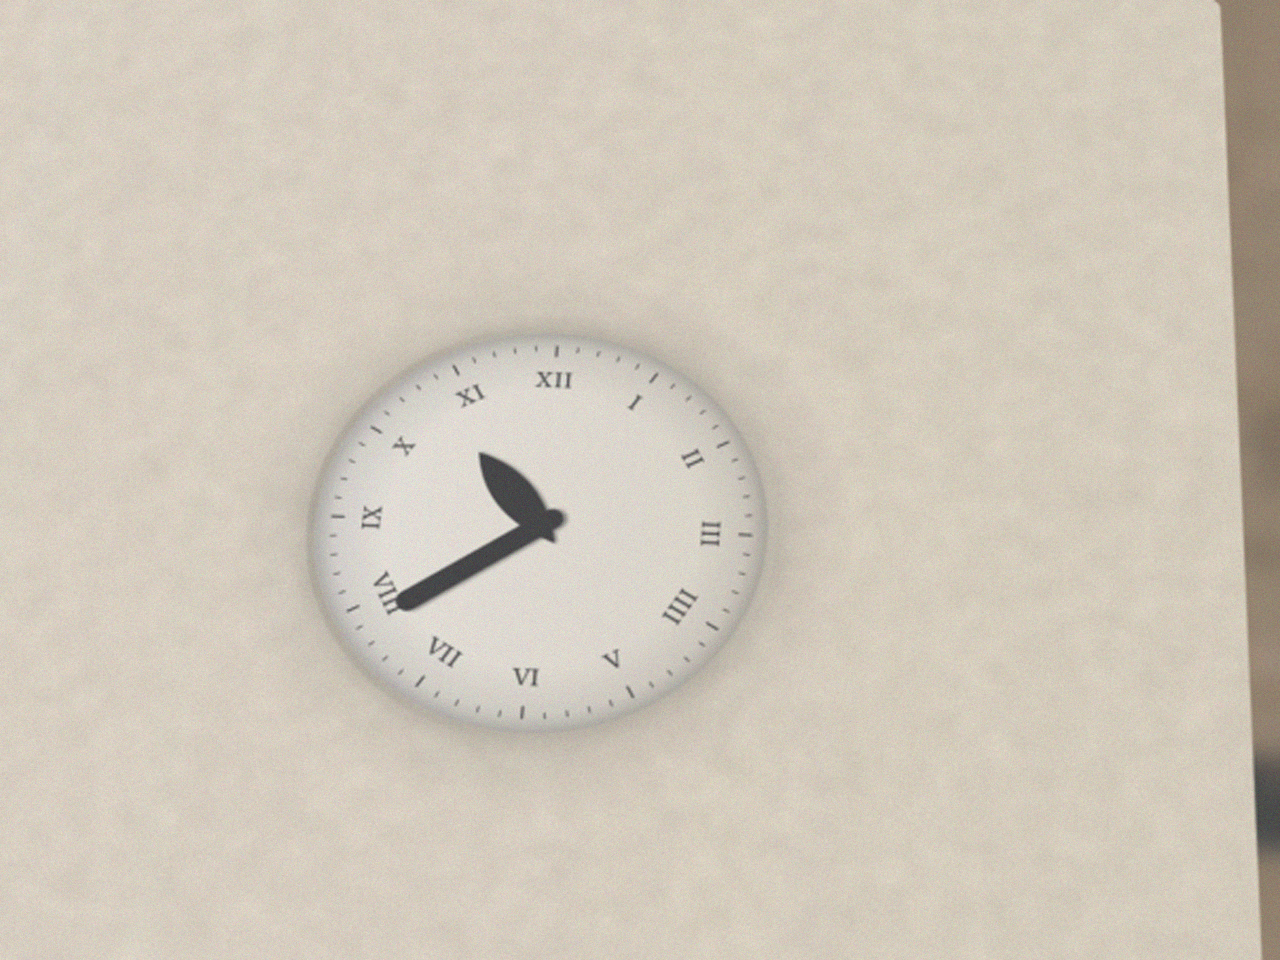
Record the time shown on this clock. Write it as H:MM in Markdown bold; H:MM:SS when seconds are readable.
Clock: **10:39**
